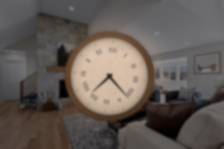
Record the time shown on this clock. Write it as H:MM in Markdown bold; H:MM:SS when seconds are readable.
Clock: **7:22**
